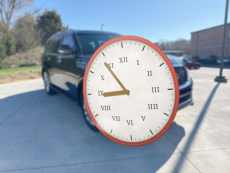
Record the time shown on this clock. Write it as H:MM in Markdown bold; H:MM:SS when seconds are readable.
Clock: **8:54**
